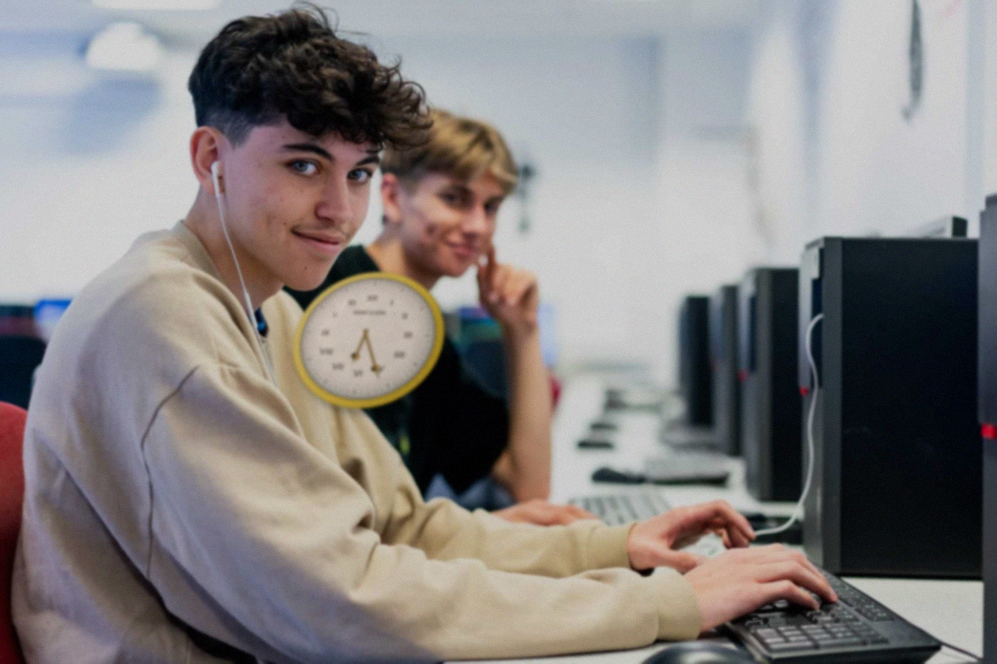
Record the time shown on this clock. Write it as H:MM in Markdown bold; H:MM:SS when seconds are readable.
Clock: **6:26**
